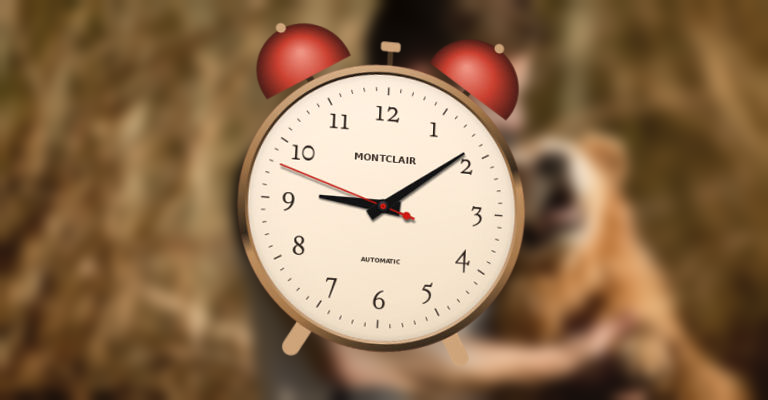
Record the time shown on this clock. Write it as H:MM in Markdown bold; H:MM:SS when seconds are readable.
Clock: **9:08:48**
